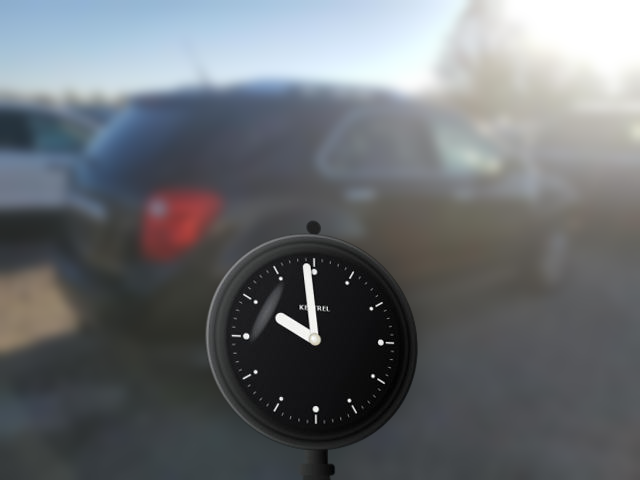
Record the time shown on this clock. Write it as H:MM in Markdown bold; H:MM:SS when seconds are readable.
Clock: **9:59**
